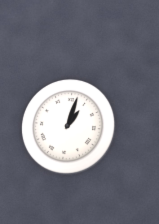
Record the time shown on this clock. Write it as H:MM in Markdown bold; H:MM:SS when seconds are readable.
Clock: **1:02**
